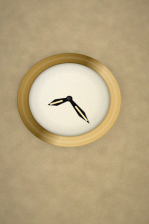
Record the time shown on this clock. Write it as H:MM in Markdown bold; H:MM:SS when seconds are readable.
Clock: **8:24**
